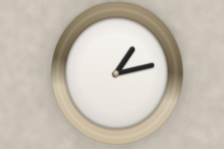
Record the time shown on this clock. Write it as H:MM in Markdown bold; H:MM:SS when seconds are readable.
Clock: **1:13**
